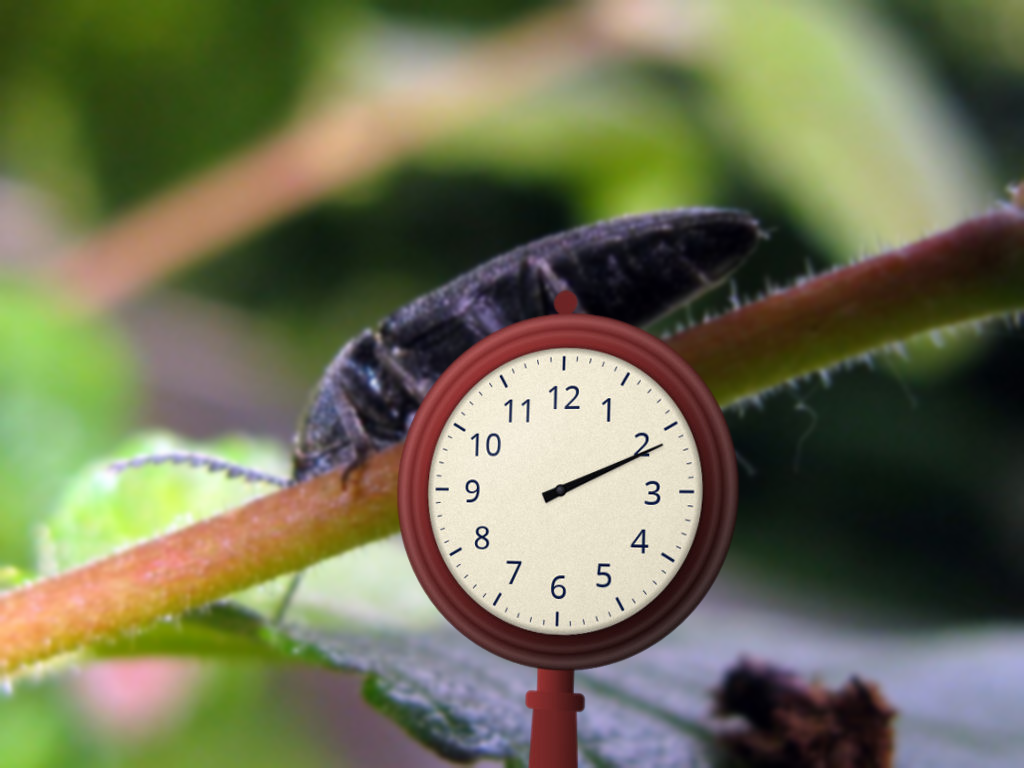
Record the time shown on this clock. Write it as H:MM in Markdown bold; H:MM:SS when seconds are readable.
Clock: **2:11**
